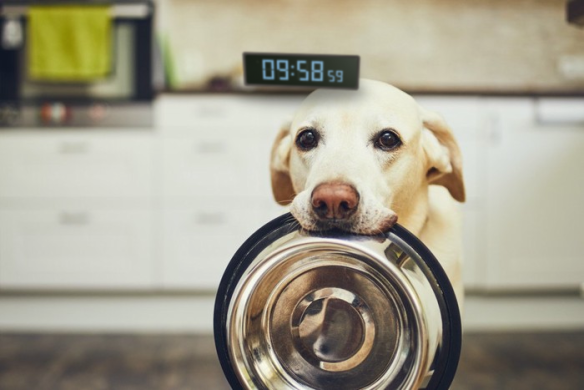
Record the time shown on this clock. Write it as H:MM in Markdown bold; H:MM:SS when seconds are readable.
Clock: **9:58:59**
